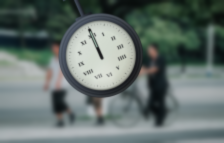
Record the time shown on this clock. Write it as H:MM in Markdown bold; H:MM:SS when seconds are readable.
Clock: **12:00**
